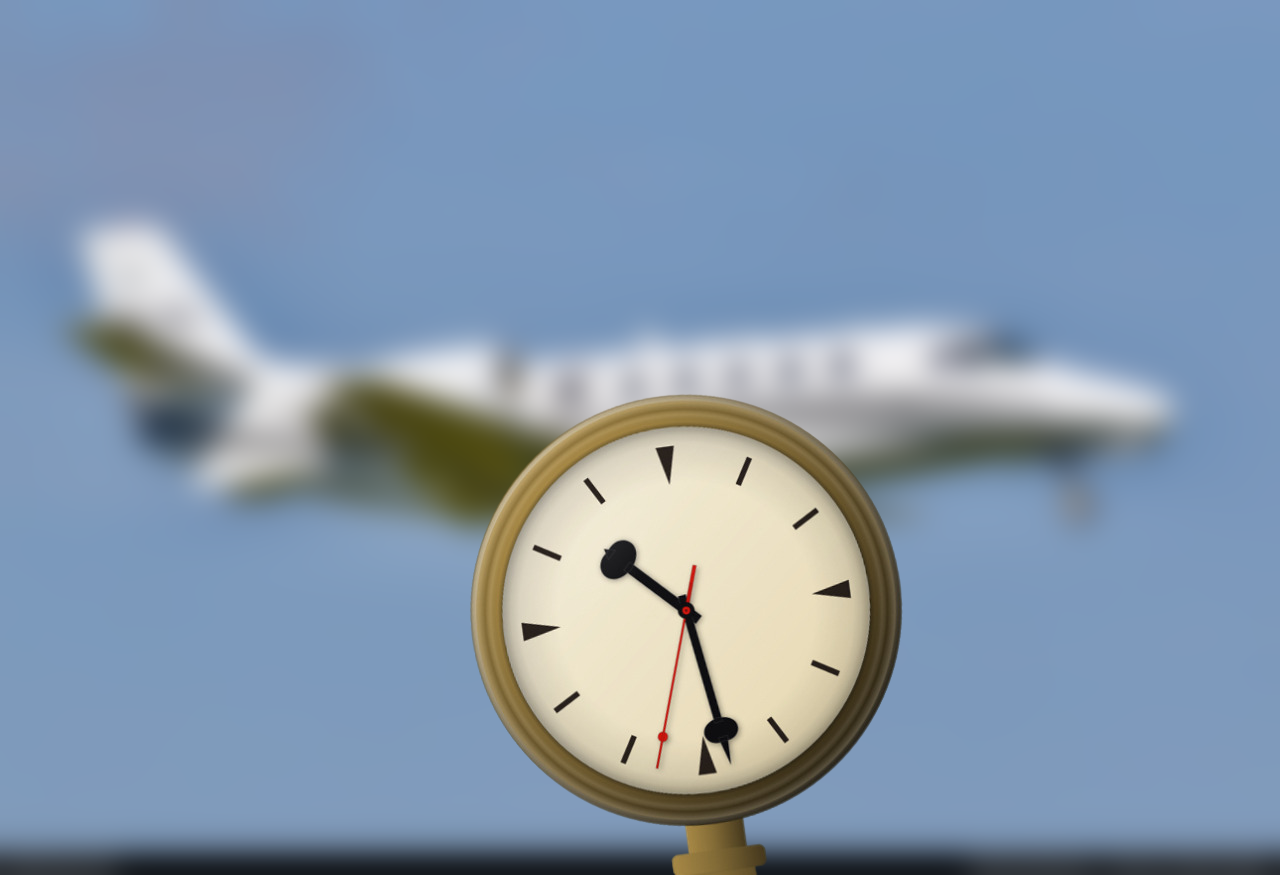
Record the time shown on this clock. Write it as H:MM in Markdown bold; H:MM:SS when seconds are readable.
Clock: **10:28:33**
